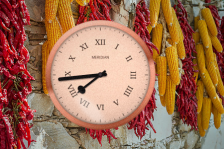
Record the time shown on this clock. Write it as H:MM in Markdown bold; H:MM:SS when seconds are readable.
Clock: **7:44**
